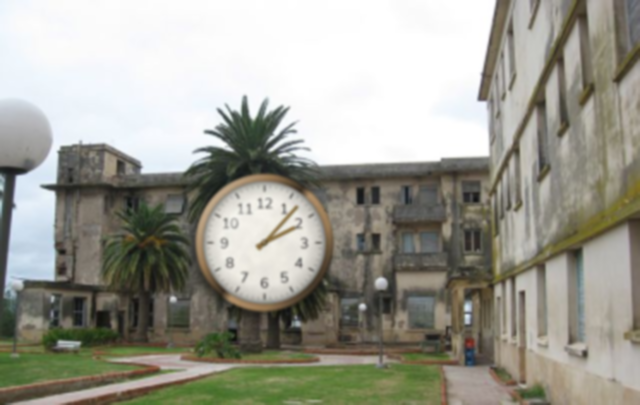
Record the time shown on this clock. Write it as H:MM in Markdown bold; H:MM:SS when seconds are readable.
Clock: **2:07**
